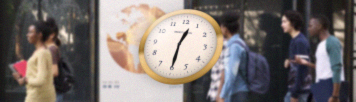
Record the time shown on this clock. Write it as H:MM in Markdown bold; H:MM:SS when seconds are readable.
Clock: **12:30**
